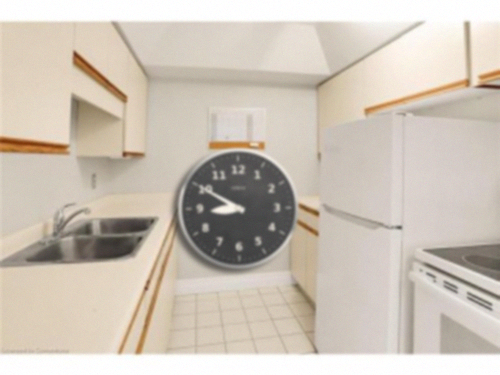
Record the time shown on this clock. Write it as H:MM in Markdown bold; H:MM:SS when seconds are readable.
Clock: **8:50**
